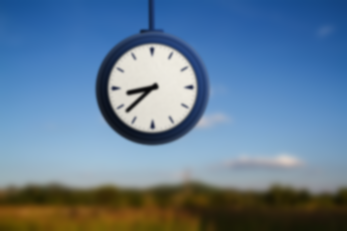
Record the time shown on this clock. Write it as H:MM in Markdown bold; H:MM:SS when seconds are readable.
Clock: **8:38**
